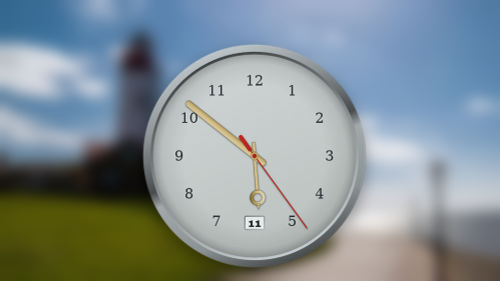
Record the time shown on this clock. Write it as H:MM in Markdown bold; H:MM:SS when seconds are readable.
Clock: **5:51:24**
